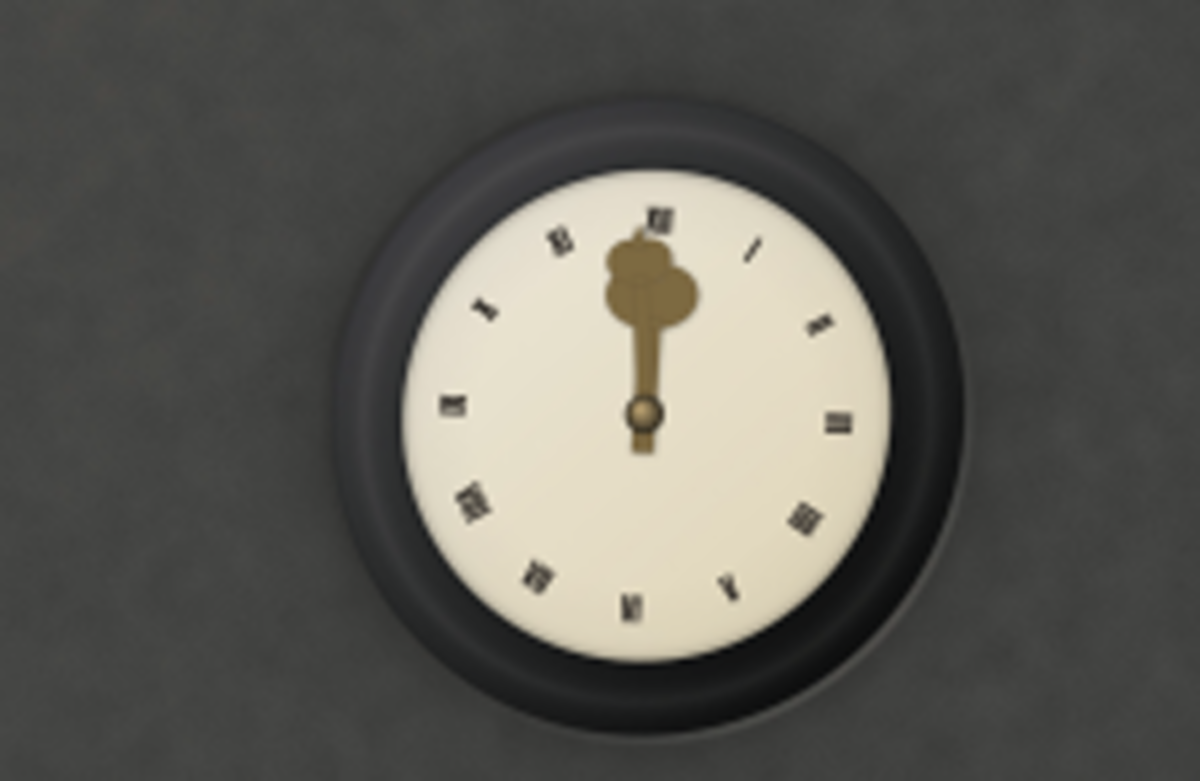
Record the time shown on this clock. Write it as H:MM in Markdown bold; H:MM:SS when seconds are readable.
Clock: **11:59**
